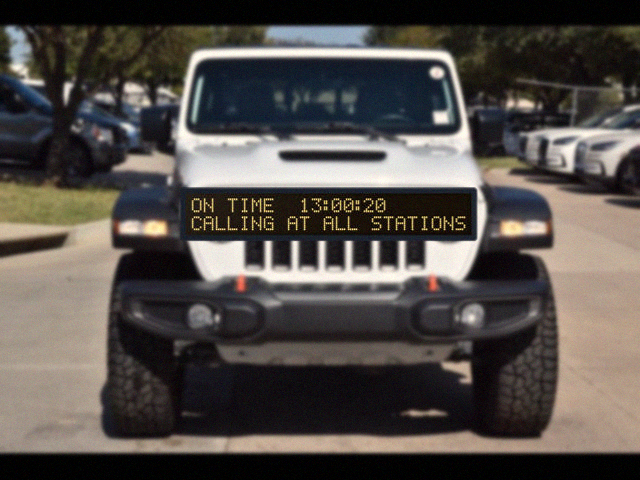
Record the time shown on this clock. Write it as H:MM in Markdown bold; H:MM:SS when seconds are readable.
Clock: **13:00:20**
